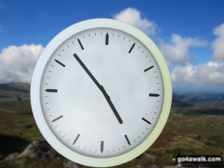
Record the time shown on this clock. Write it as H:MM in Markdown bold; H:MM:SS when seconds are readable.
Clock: **4:53**
